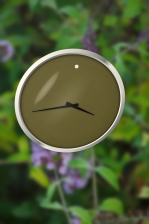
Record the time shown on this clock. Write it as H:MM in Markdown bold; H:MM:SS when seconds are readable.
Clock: **3:43**
